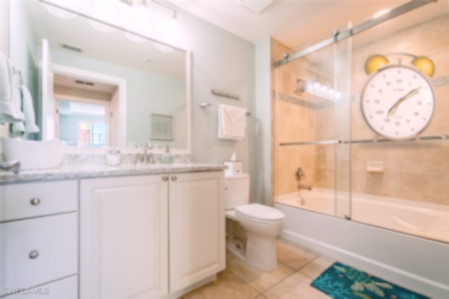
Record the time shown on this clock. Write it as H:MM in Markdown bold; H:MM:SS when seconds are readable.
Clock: **7:09**
